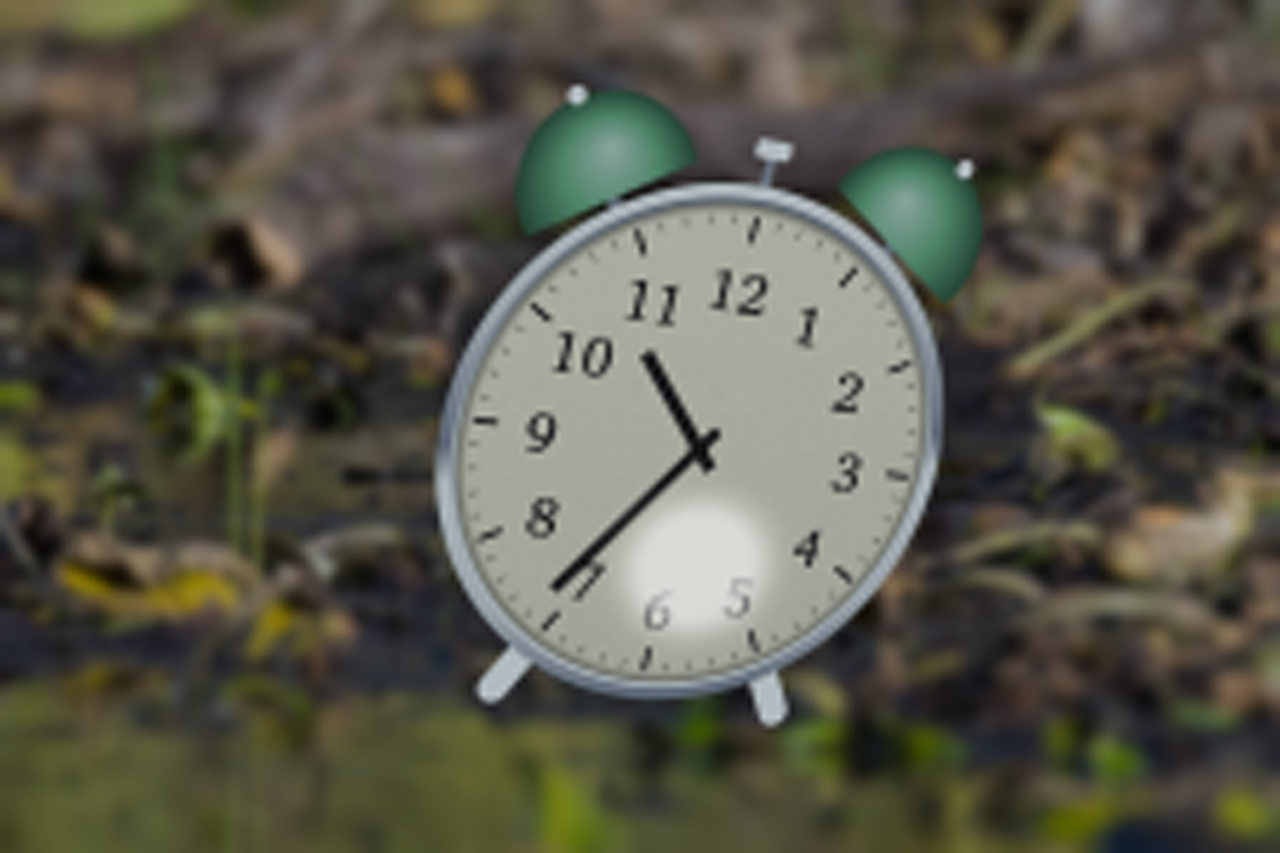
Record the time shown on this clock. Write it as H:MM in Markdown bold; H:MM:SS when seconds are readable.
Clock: **10:36**
